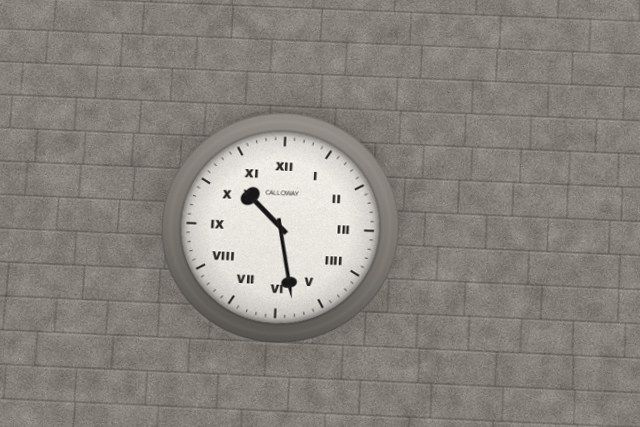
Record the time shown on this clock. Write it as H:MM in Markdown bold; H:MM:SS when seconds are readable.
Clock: **10:28**
